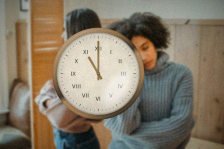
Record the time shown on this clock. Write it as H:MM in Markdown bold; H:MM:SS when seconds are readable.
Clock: **11:00**
